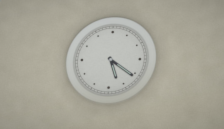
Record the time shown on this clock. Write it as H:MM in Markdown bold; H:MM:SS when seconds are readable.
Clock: **5:21**
